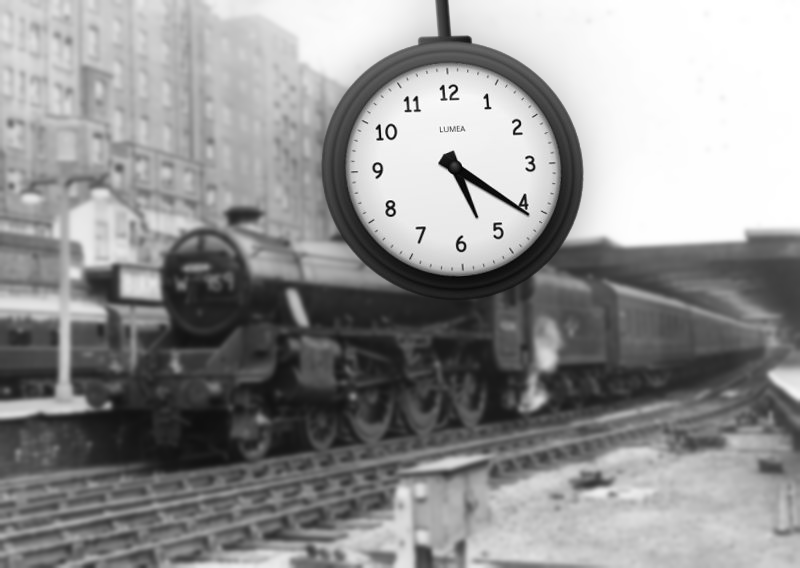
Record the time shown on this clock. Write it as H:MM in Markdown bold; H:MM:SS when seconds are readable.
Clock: **5:21**
